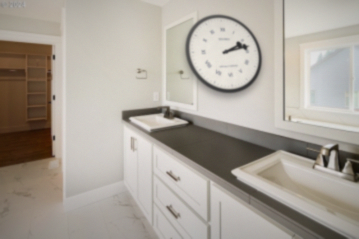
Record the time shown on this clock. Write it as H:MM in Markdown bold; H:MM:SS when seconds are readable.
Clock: **2:13**
